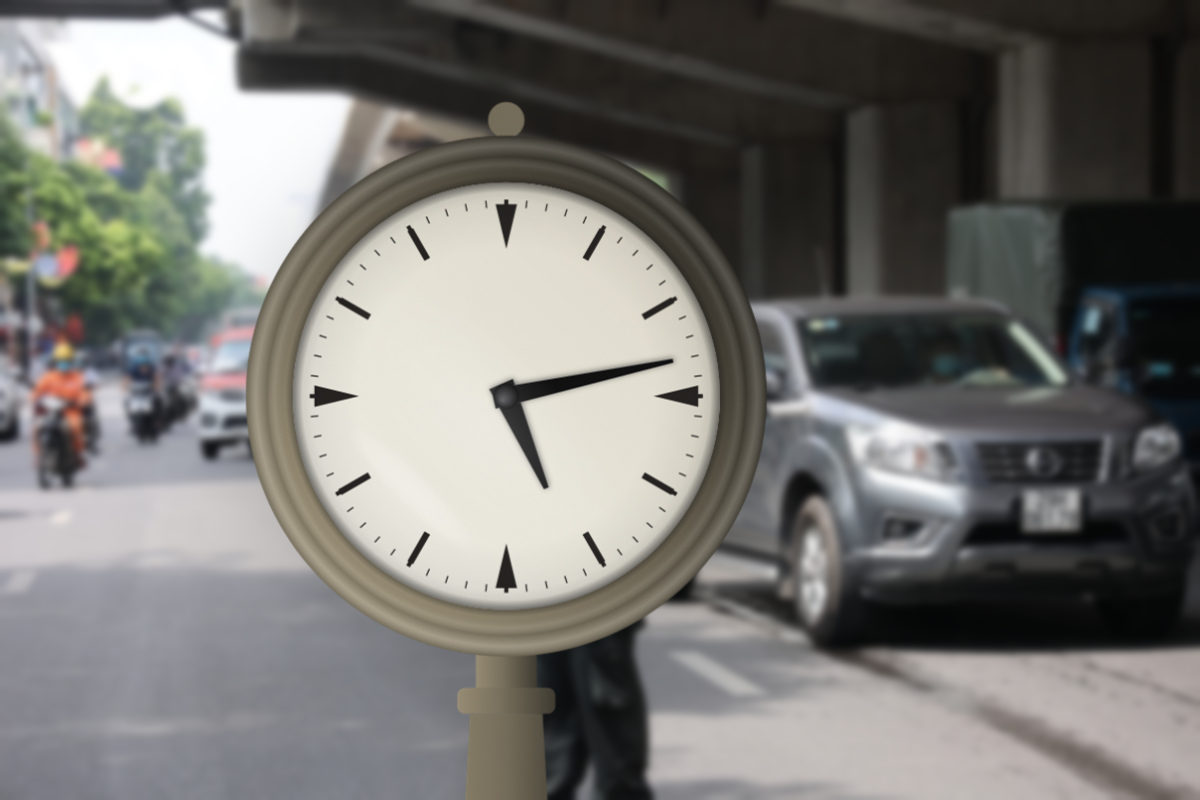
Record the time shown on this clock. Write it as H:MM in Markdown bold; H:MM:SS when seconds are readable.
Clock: **5:13**
